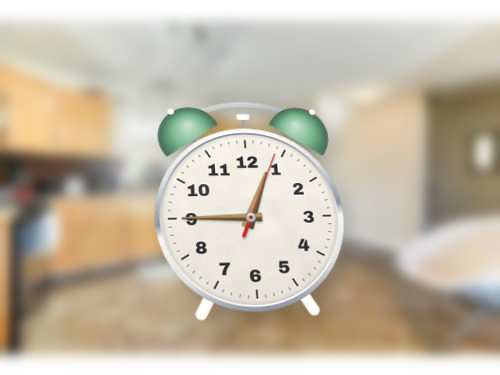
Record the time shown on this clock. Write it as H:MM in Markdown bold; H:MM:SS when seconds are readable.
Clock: **12:45:04**
